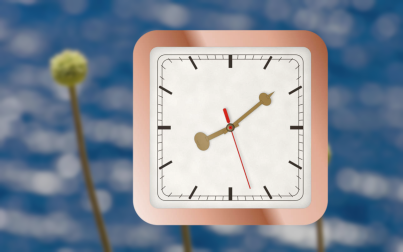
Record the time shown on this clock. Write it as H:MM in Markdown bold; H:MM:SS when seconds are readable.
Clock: **8:08:27**
